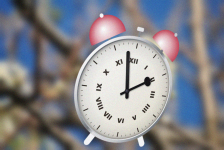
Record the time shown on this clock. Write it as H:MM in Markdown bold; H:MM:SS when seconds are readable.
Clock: **1:58**
